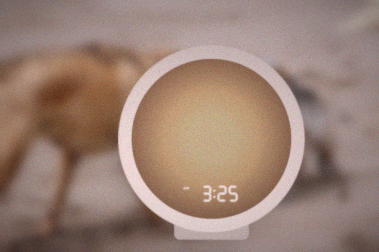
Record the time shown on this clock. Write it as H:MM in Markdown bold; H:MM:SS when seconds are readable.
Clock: **3:25**
